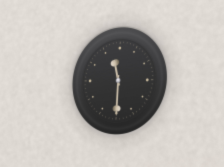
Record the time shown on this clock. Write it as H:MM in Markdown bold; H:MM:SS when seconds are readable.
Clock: **11:30**
